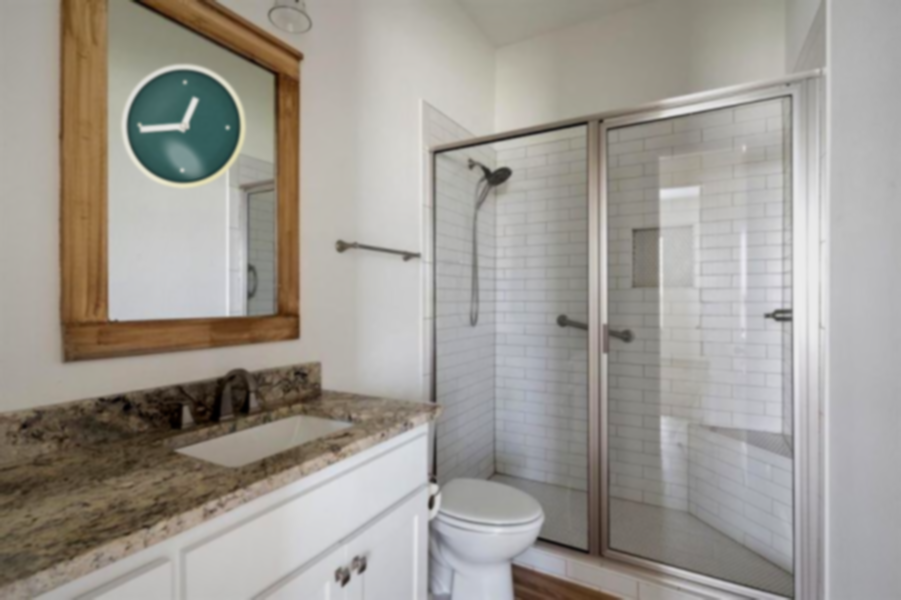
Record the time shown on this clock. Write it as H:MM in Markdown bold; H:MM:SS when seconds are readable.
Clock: **12:44**
